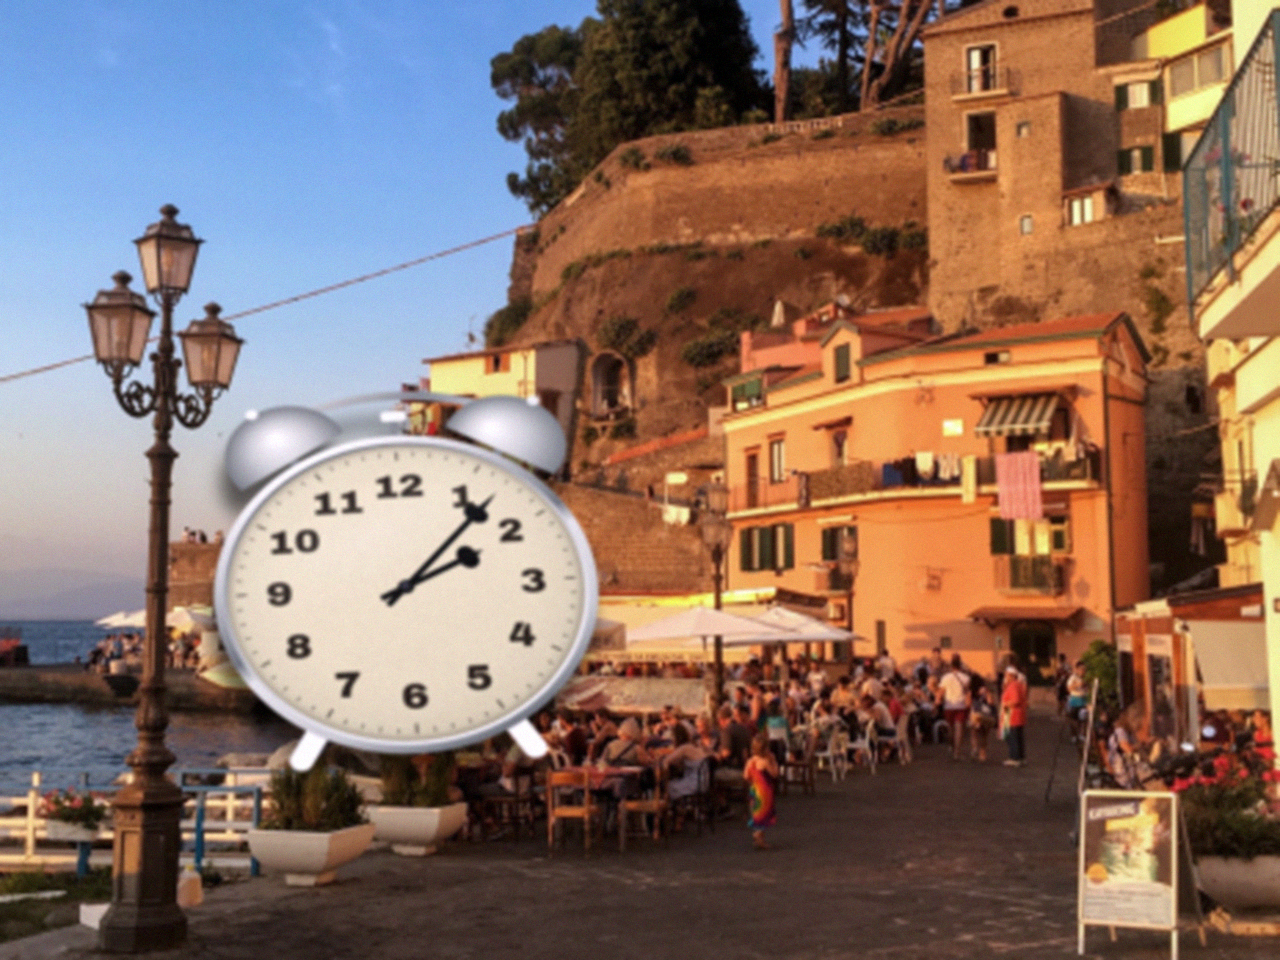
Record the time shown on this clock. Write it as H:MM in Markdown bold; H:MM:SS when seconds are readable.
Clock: **2:07**
